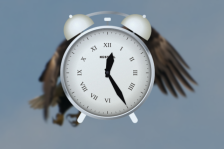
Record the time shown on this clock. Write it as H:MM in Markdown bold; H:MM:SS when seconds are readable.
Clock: **12:25**
